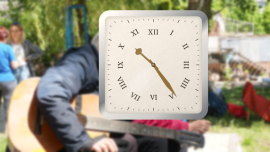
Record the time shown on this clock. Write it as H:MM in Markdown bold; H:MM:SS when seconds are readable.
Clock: **10:24**
